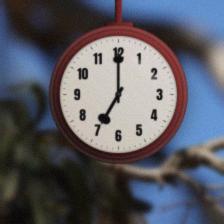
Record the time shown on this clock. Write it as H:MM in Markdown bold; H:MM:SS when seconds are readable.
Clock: **7:00**
